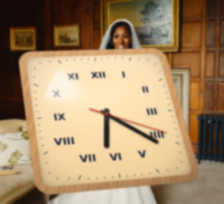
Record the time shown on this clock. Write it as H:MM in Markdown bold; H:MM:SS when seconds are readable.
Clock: **6:21:19**
